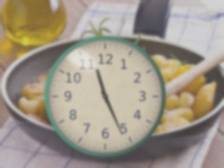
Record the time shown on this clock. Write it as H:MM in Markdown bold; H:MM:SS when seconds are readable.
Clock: **11:26**
